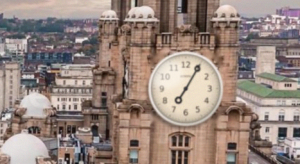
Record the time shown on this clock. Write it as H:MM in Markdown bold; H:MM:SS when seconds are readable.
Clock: **7:05**
